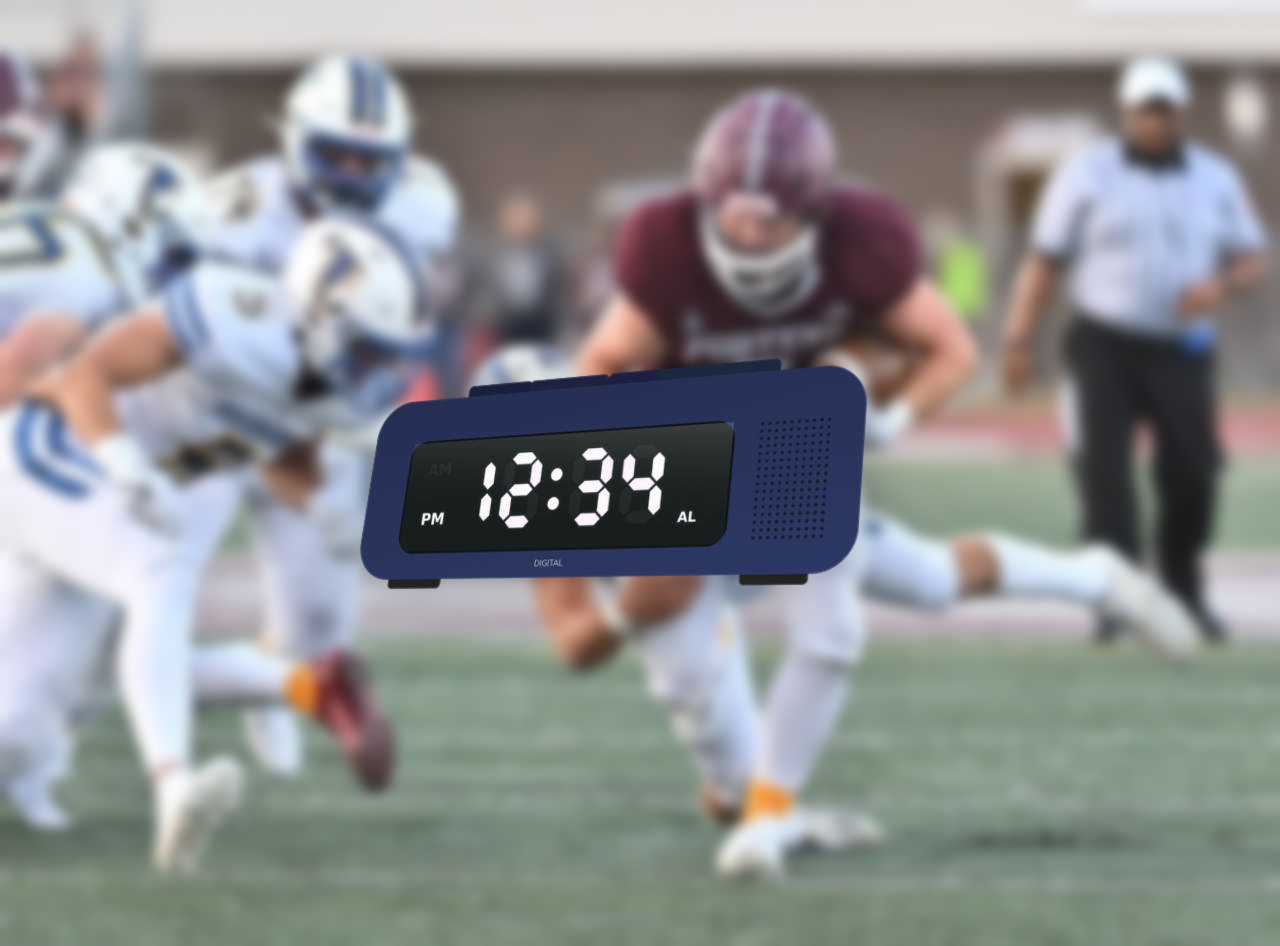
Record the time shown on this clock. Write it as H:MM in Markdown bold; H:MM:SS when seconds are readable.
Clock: **12:34**
